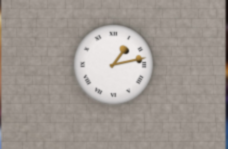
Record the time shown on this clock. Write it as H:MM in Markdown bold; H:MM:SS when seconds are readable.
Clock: **1:13**
